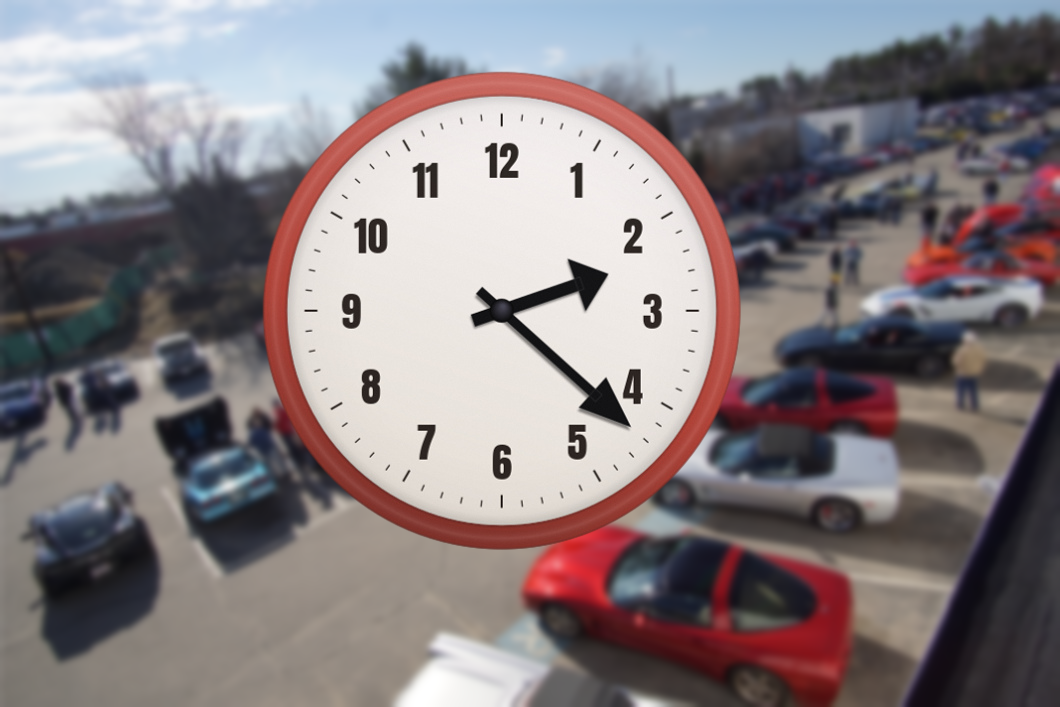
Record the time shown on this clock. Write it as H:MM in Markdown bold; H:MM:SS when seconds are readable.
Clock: **2:22**
